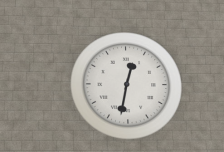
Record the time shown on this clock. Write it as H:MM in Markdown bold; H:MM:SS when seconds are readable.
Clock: **12:32**
